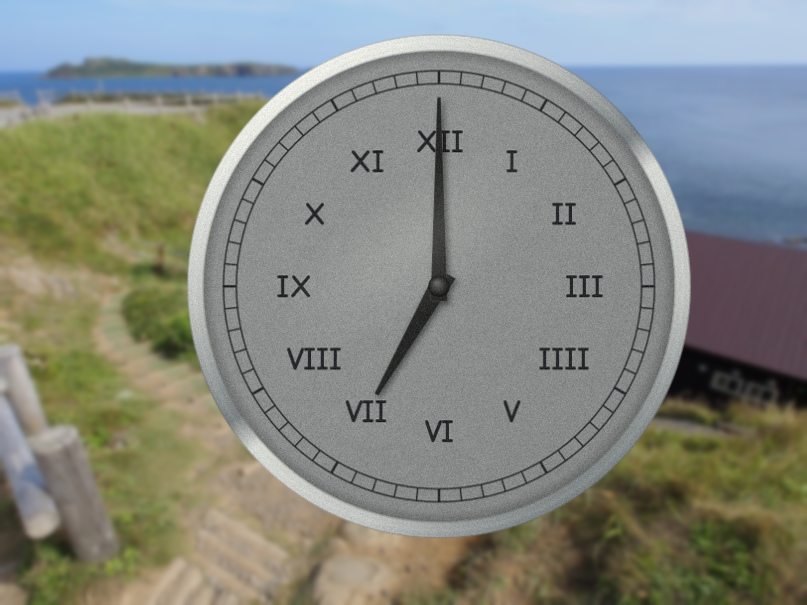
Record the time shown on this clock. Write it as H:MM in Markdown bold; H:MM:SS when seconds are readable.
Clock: **7:00**
